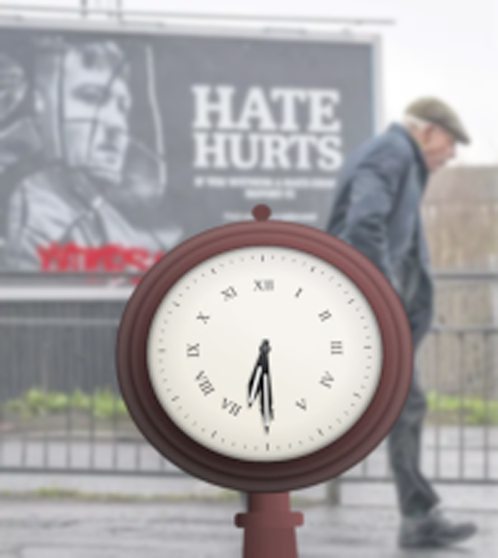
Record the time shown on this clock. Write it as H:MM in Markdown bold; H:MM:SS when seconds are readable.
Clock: **6:30**
